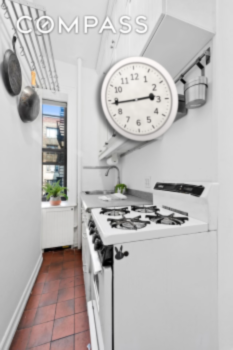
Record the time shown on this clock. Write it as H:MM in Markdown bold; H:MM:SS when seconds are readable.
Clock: **2:44**
